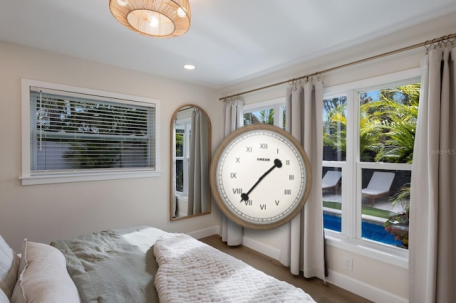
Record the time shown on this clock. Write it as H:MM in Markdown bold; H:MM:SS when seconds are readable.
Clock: **1:37**
